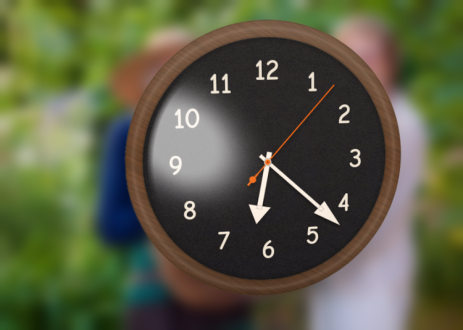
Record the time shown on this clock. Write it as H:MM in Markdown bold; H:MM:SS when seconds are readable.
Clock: **6:22:07**
